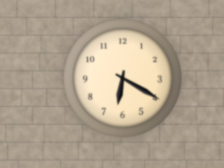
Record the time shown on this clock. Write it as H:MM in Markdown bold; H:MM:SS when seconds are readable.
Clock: **6:20**
